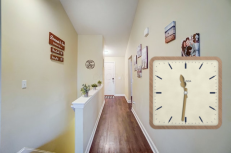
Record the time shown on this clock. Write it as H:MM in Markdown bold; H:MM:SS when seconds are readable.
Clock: **11:31**
